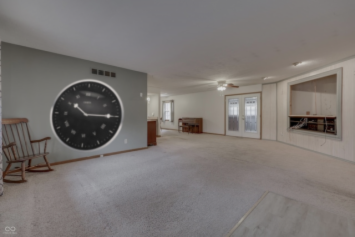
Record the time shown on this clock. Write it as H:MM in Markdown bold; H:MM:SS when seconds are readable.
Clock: **10:15**
